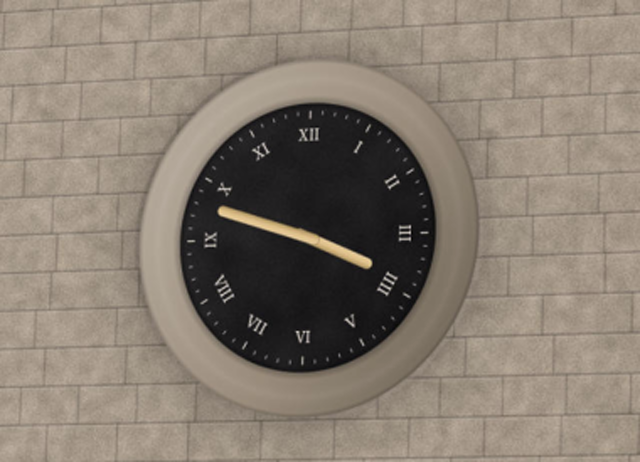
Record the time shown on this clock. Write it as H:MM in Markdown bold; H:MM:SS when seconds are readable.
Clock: **3:48**
